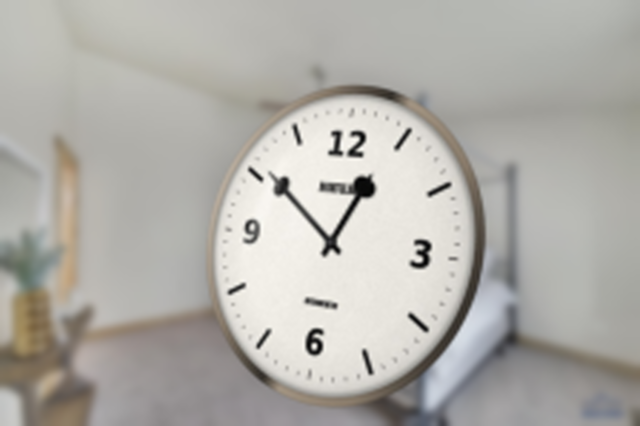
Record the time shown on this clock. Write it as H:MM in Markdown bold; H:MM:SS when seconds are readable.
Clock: **12:51**
